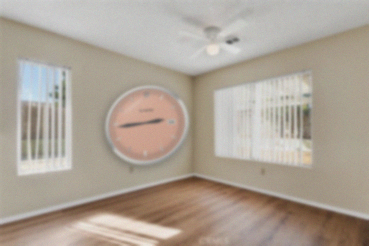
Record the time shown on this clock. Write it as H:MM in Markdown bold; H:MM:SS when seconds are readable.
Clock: **2:44**
